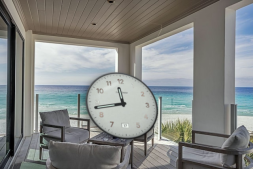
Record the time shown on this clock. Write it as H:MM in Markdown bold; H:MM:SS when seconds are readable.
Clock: **11:43**
